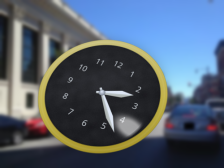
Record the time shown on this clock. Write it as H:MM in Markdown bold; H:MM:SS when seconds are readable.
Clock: **2:23**
